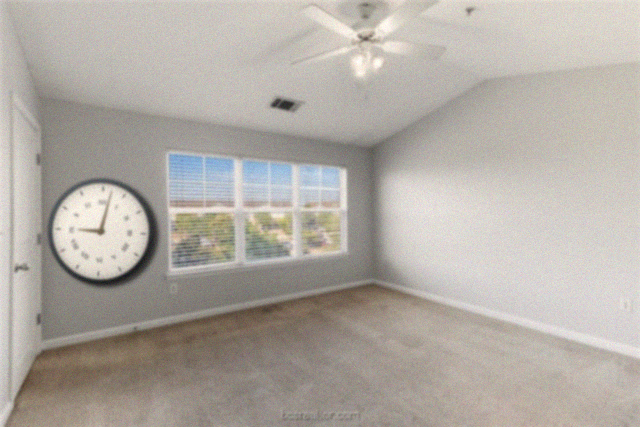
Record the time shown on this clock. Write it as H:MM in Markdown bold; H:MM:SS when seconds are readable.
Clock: **9:02**
